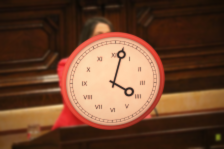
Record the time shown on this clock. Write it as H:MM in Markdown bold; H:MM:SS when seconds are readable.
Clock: **4:02**
